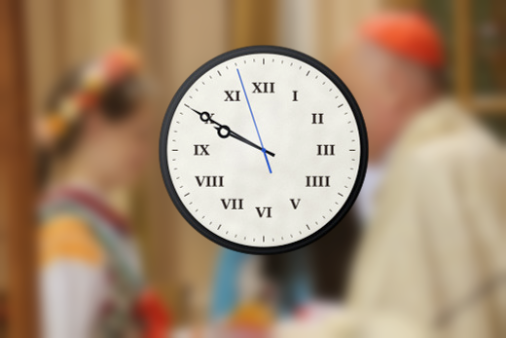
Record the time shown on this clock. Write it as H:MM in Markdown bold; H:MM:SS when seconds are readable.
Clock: **9:49:57**
